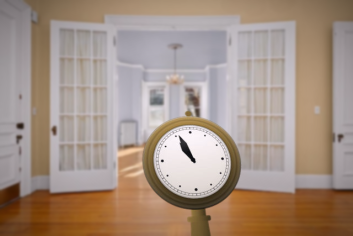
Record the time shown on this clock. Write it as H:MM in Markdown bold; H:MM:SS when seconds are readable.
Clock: **10:56**
